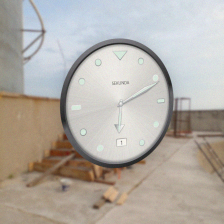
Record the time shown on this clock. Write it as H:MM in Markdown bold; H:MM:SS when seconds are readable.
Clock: **6:11**
